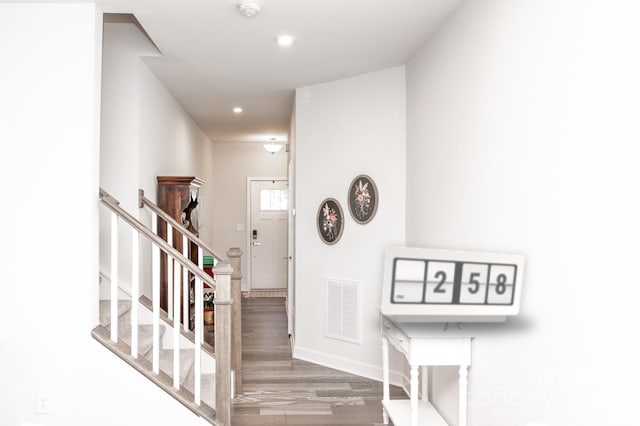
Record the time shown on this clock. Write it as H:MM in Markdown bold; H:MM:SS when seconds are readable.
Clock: **2:58**
